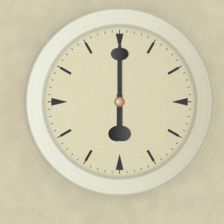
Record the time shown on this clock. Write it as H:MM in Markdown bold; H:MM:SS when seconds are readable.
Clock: **6:00**
